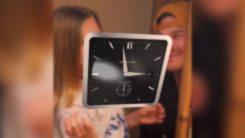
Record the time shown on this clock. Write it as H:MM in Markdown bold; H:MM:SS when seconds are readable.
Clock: **2:58**
